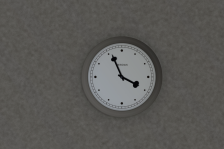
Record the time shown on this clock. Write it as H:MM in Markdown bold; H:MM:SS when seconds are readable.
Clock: **3:56**
